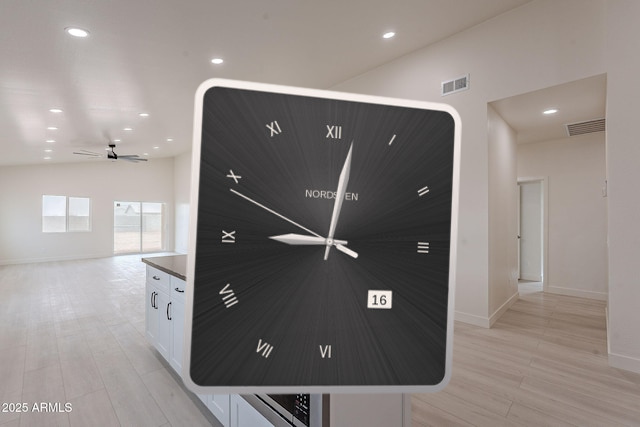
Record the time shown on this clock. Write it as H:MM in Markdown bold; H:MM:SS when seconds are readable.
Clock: **9:01:49**
